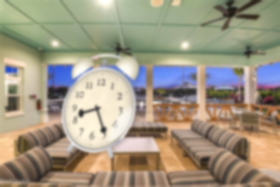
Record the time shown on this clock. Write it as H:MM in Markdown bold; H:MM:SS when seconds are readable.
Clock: **8:25**
